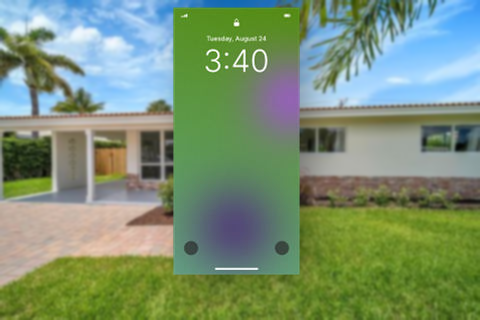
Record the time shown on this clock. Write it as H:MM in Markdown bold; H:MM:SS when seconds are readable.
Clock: **3:40**
